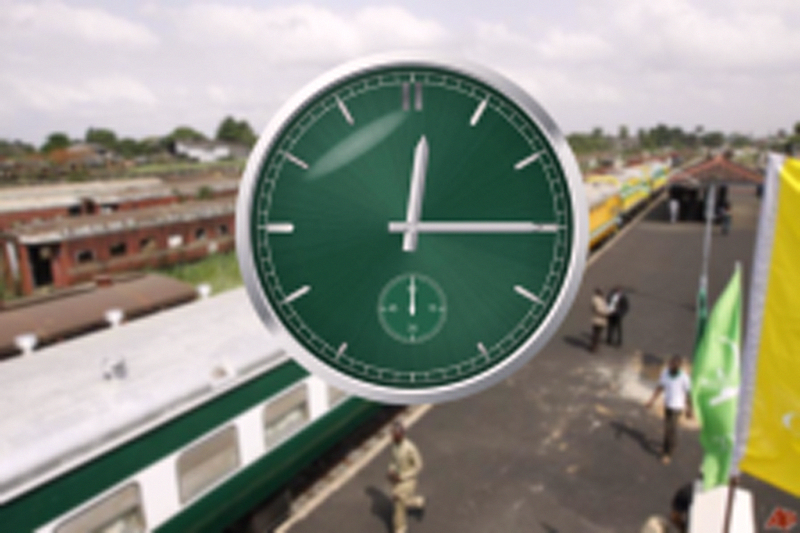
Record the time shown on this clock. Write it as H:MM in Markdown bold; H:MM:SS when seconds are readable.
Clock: **12:15**
